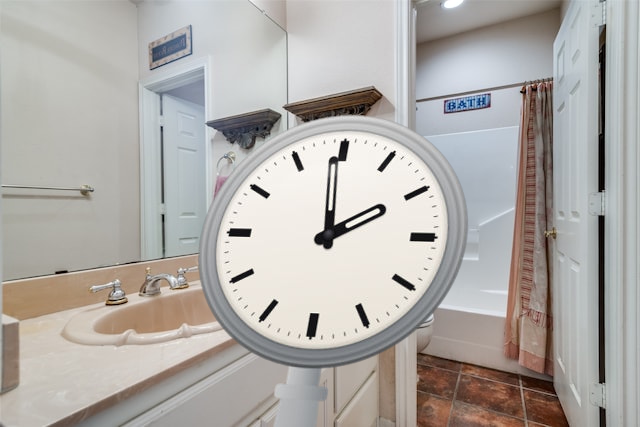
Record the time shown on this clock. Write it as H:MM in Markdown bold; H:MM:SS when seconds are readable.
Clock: **1:59**
